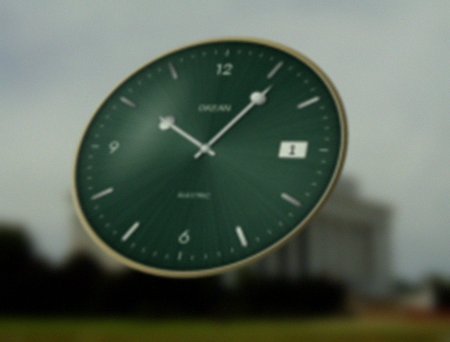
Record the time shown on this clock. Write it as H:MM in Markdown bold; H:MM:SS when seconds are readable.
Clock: **10:06**
